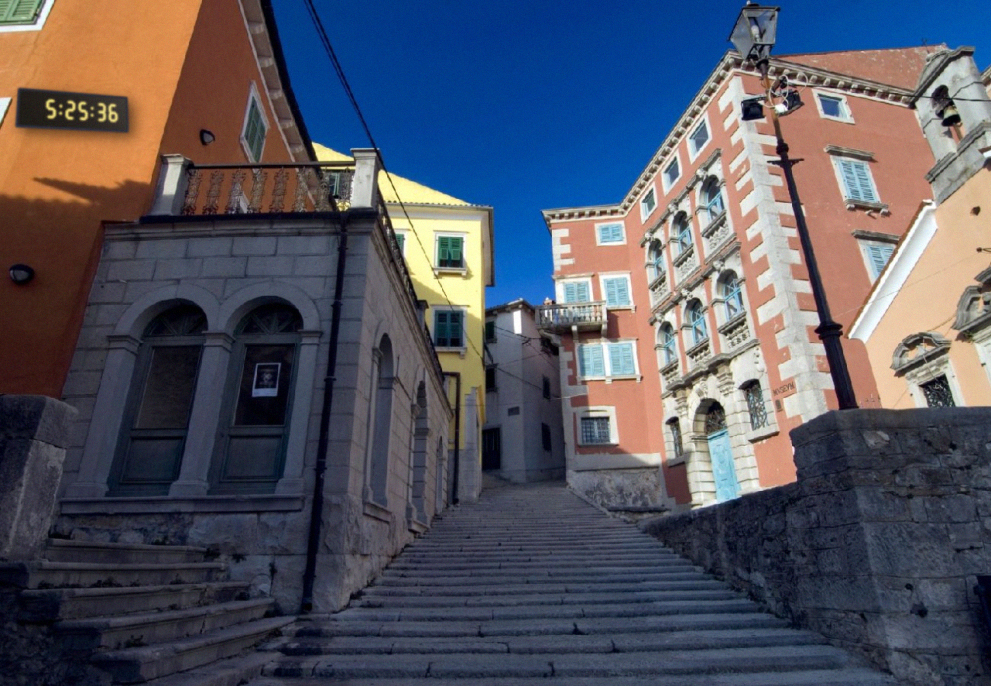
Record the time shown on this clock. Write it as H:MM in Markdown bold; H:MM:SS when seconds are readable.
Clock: **5:25:36**
